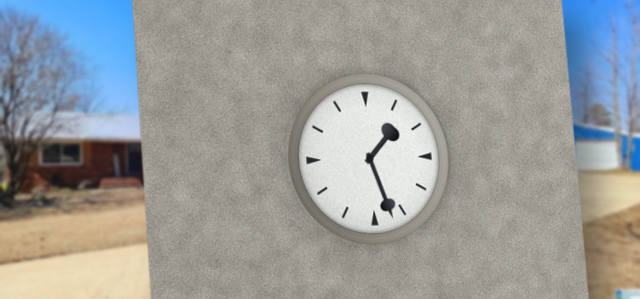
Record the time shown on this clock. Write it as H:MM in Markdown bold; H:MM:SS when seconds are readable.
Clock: **1:27**
